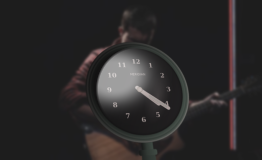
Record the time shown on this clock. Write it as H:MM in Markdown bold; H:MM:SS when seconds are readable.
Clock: **4:21**
